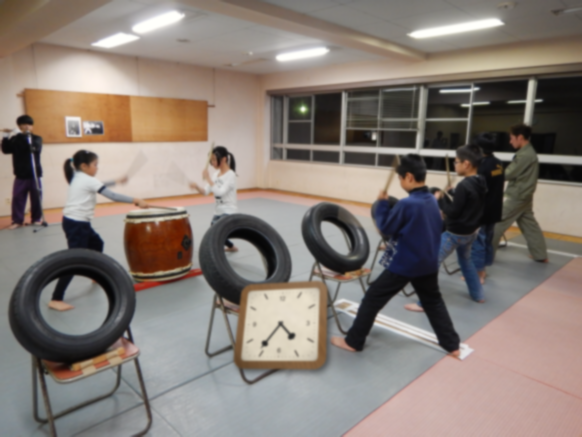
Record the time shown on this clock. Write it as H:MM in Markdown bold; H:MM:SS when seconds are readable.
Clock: **4:36**
